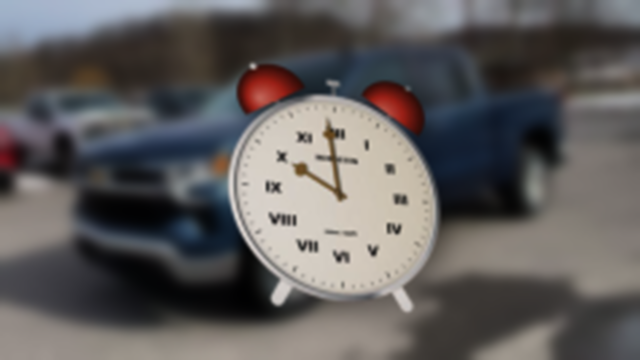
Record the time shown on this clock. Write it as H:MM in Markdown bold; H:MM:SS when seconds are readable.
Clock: **9:59**
